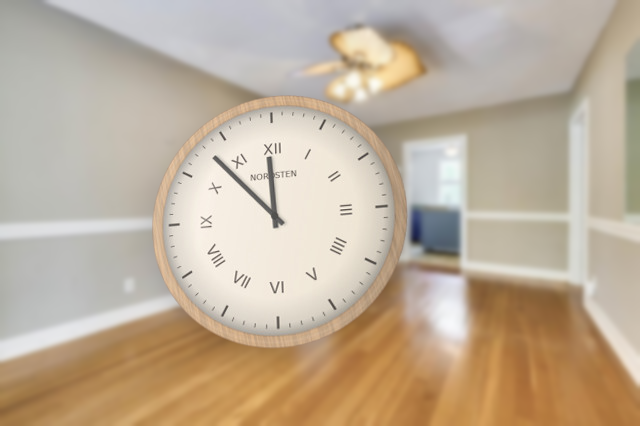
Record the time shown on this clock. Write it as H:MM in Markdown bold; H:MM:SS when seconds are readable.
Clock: **11:53**
